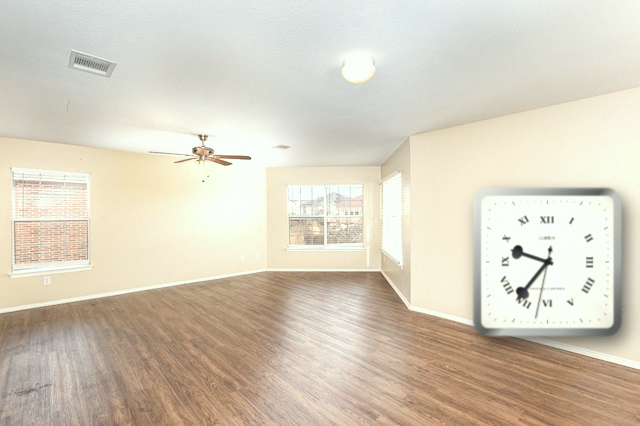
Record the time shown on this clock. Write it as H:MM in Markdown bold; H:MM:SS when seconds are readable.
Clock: **9:36:32**
